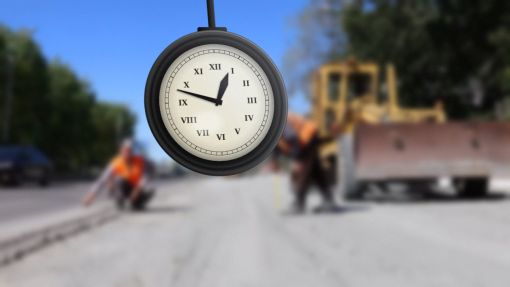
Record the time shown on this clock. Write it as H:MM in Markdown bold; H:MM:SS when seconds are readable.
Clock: **12:48**
